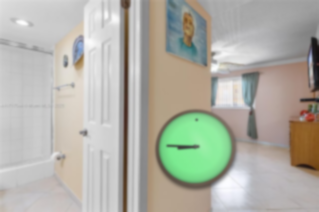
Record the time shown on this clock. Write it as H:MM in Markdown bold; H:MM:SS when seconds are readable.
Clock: **8:45**
